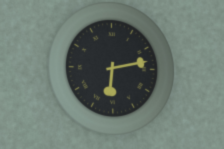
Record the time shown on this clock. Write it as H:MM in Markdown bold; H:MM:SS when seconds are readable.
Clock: **6:13**
